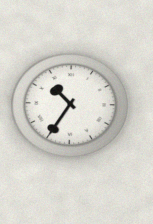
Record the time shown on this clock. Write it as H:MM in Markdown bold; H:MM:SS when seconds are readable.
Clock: **10:35**
